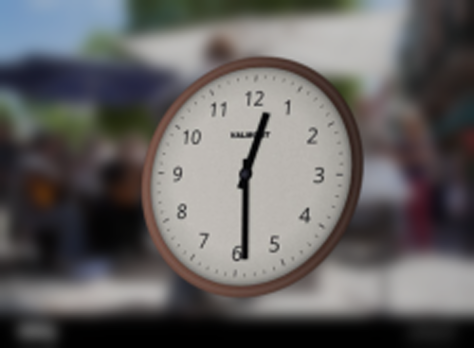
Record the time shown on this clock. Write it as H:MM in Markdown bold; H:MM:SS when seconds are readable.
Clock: **12:29**
